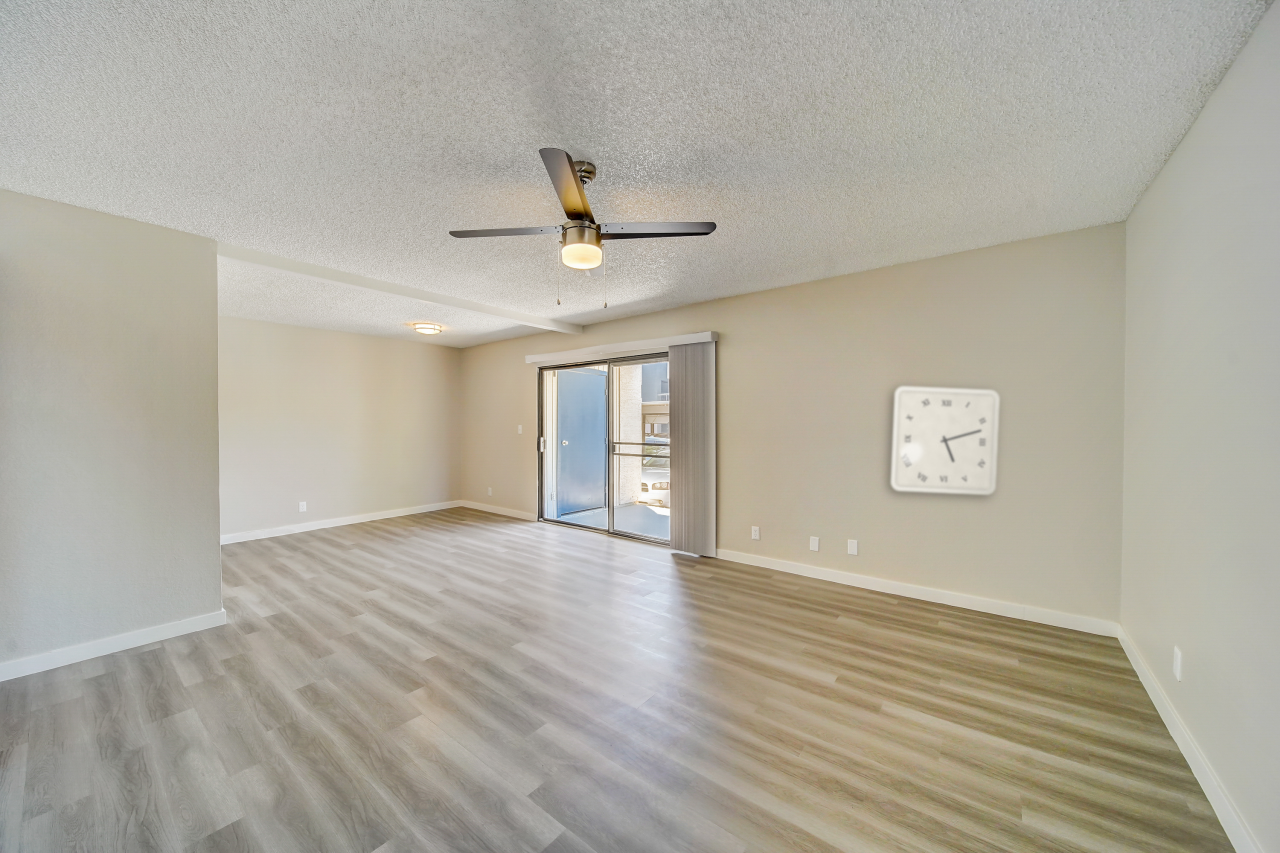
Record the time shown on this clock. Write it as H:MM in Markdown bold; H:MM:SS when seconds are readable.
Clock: **5:12**
